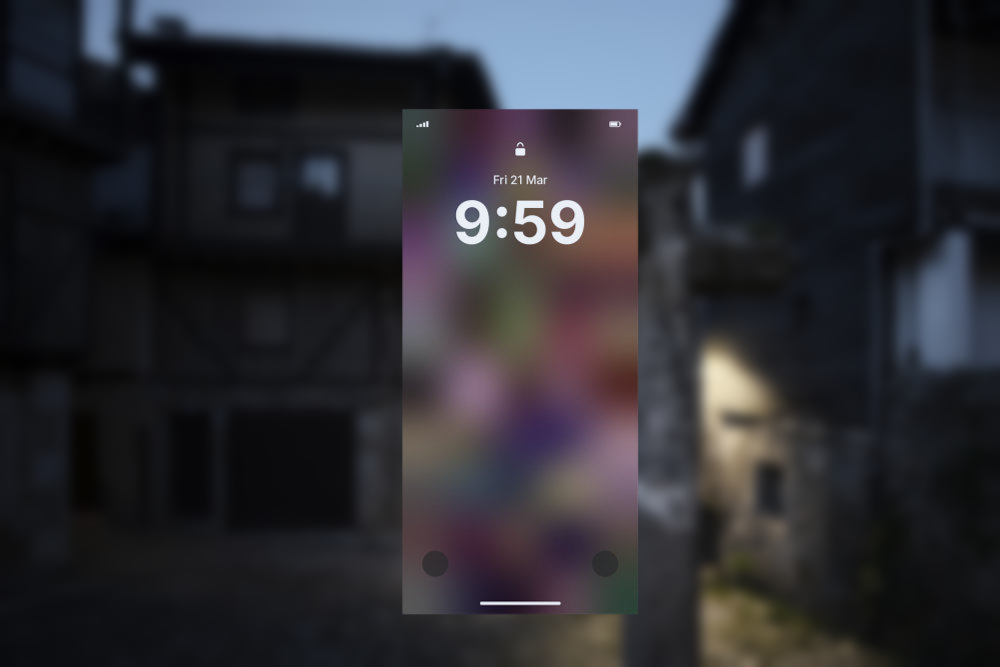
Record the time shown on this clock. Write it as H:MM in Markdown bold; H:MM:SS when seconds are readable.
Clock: **9:59**
